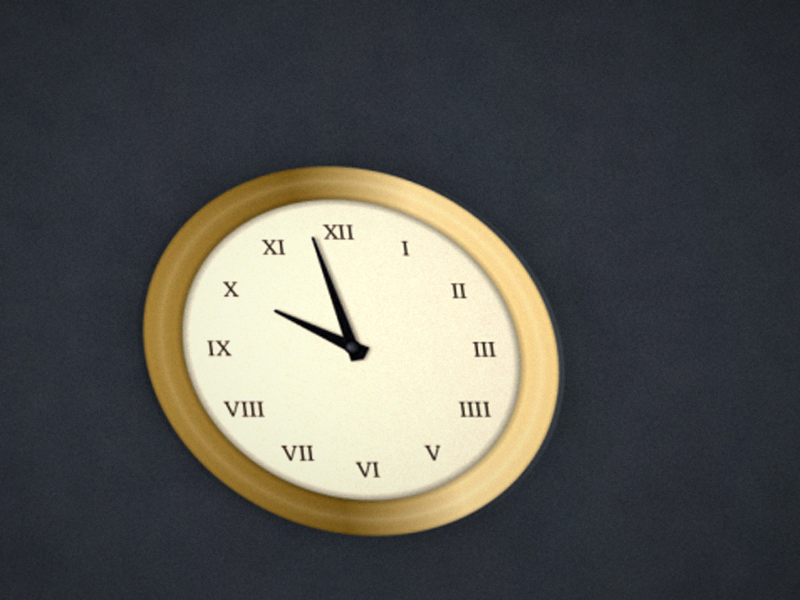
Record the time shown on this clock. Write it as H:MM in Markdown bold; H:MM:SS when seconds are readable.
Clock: **9:58**
